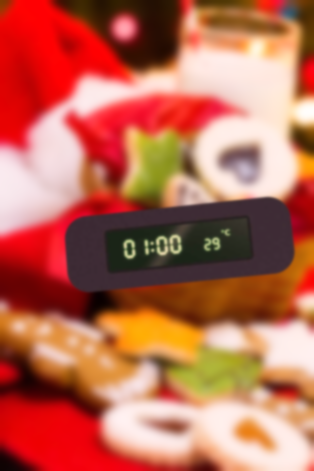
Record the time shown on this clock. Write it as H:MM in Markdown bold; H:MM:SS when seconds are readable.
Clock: **1:00**
